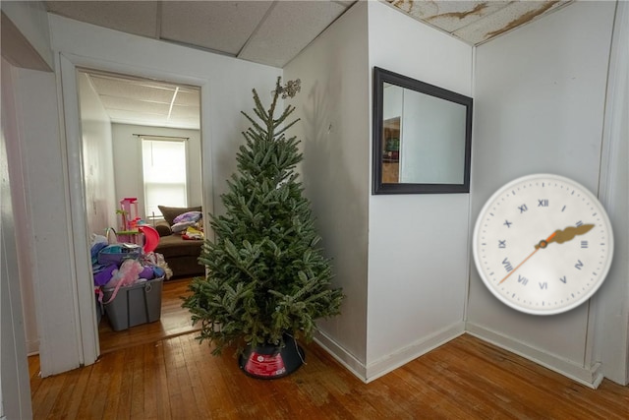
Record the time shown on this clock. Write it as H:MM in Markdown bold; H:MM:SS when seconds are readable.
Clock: **2:11:38**
